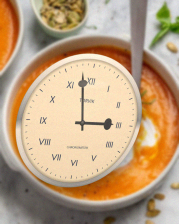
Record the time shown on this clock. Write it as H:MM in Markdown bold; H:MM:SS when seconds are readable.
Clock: **2:58**
